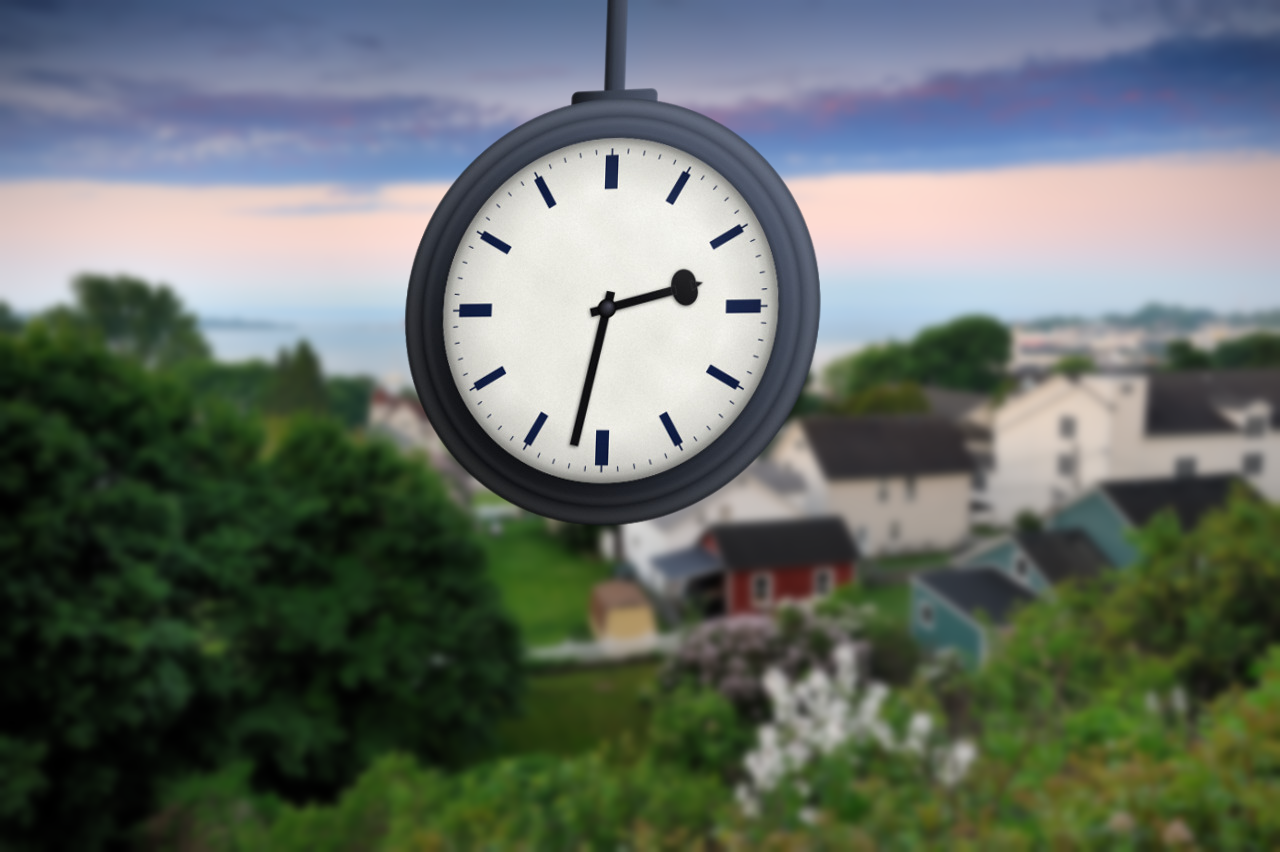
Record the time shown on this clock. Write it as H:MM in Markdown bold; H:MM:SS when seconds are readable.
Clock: **2:32**
